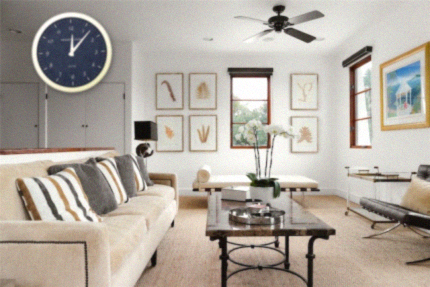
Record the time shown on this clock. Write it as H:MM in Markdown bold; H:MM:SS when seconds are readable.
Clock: **12:07**
